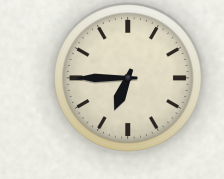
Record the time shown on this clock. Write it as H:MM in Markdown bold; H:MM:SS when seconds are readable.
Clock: **6:45**
